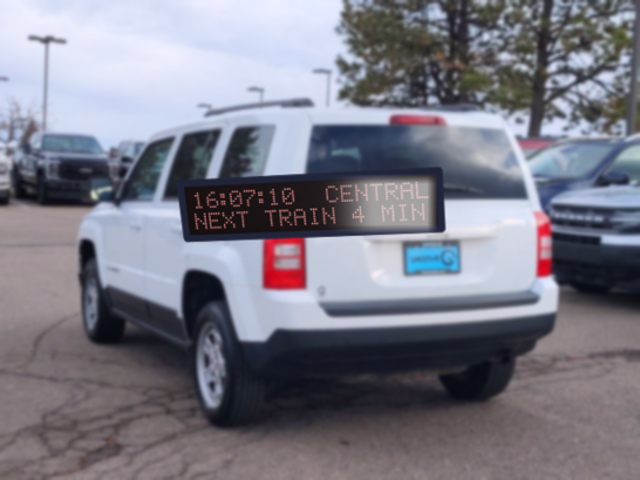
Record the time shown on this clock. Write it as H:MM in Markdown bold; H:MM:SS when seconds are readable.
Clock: **16:07:10**
